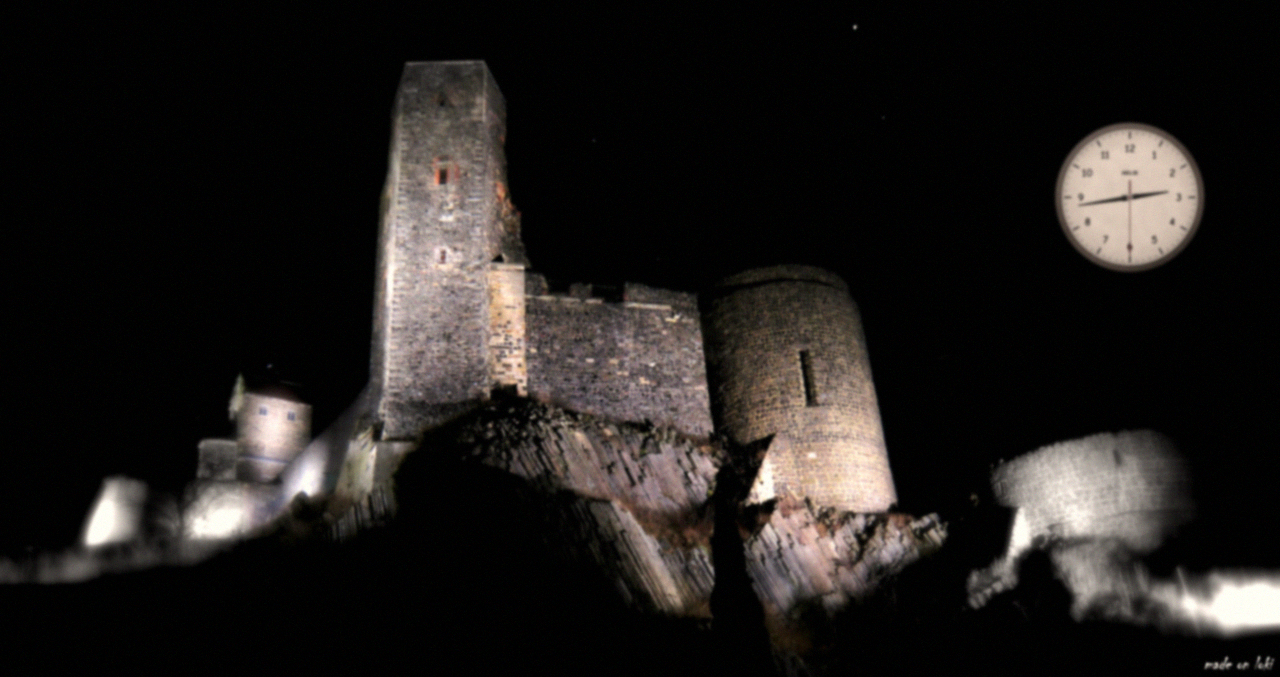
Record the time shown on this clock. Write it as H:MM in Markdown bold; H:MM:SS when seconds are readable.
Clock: **2:43:30**
